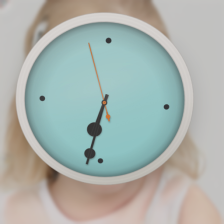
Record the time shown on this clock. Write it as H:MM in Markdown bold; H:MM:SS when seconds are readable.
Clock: **6:31:57**
